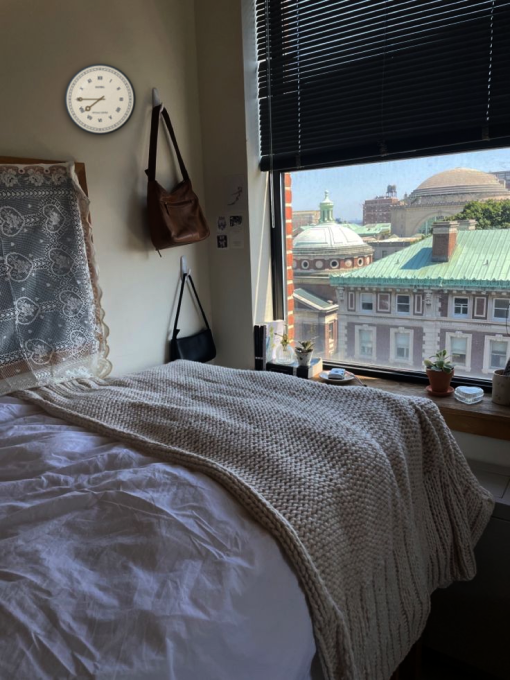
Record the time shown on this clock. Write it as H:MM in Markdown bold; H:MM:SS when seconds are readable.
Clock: **7:45**
